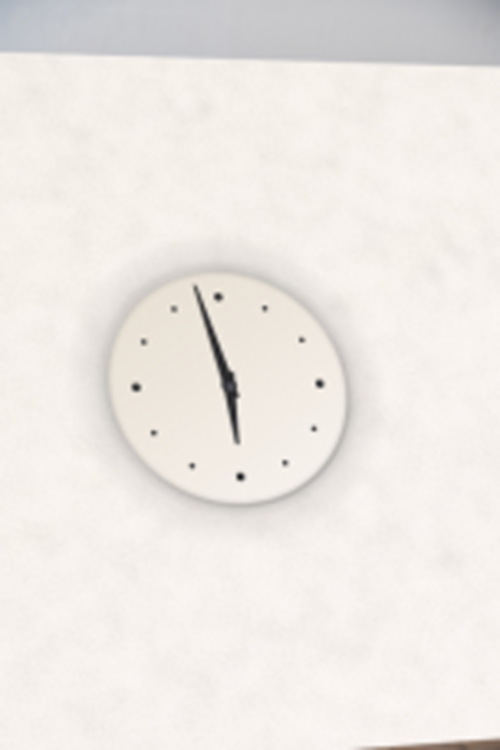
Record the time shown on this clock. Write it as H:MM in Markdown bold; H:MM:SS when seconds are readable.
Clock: **5:58**
